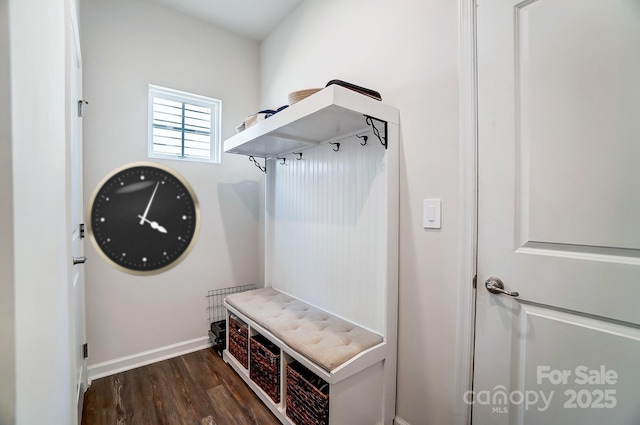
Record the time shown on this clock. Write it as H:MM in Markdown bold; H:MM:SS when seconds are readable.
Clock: **4:04**
